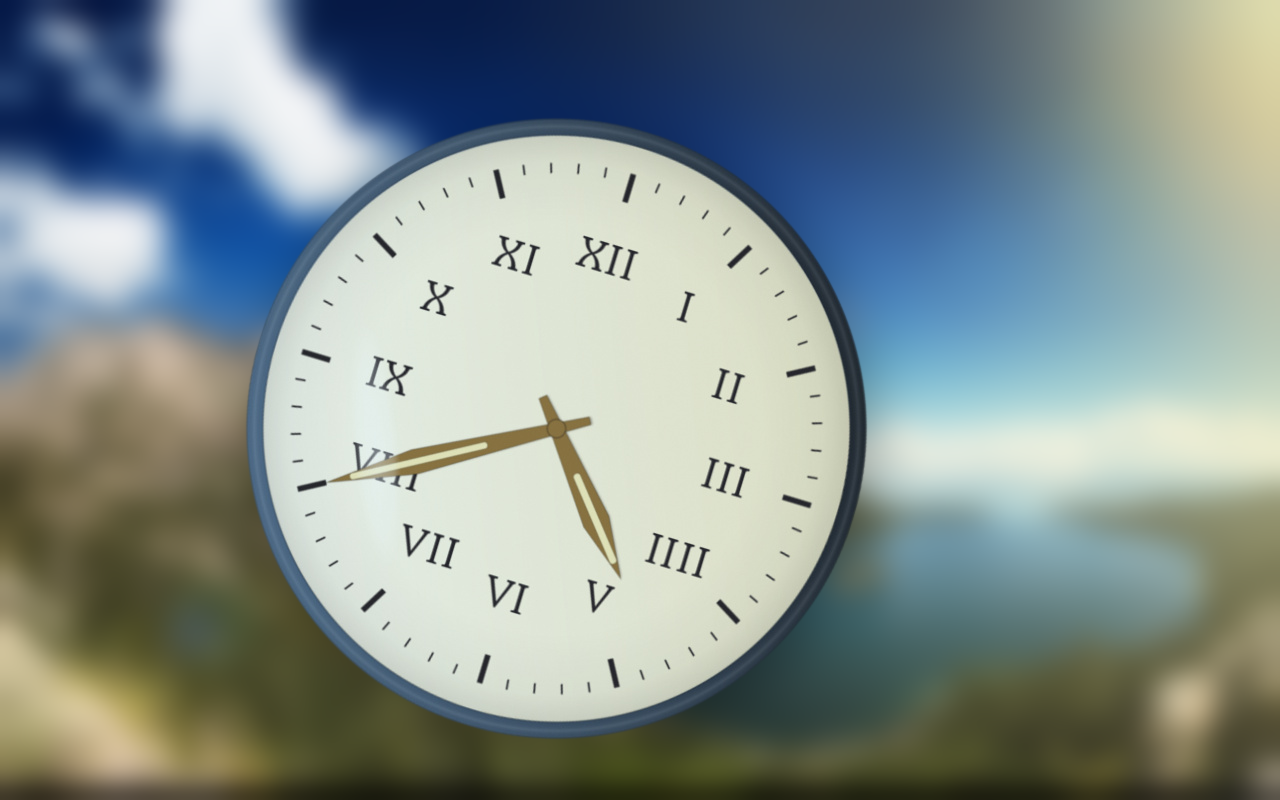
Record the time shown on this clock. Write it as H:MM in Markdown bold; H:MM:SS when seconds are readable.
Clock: **4:40**
